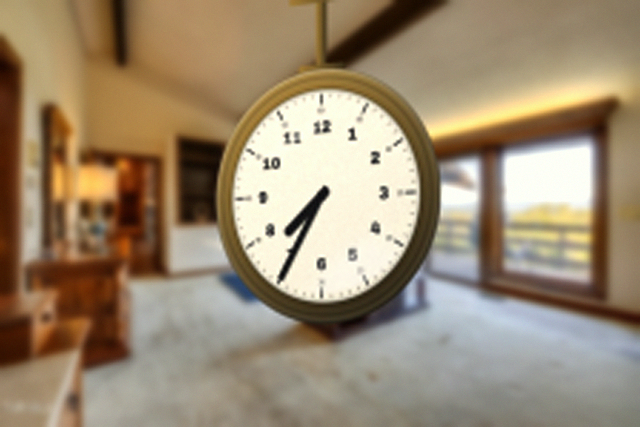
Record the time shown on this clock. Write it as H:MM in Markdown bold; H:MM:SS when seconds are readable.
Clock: **7:35**
